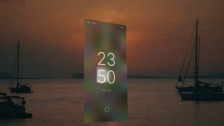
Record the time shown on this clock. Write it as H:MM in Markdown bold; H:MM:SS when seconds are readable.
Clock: **23:50**
